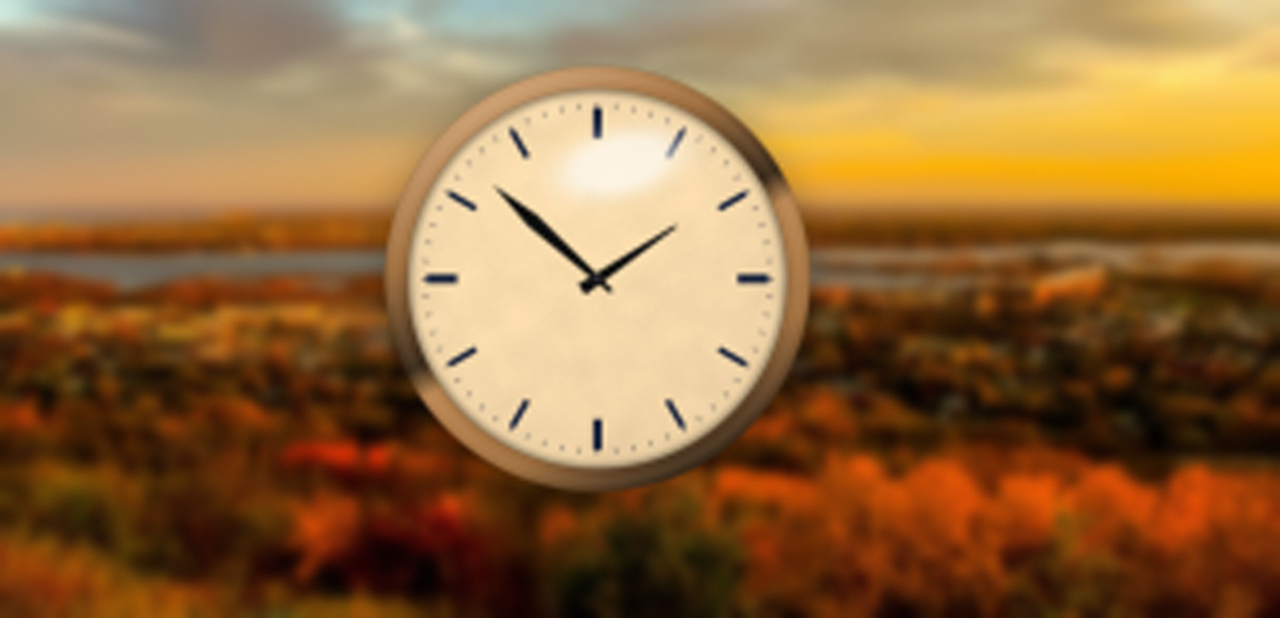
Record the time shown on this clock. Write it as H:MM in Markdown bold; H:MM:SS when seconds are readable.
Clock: **1:52**
